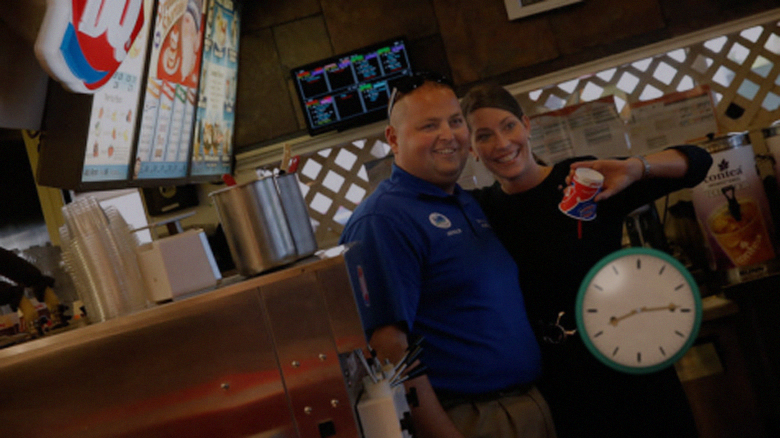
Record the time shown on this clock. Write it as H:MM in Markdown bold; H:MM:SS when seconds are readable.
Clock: **8:14**
